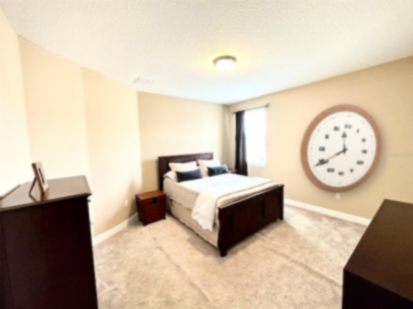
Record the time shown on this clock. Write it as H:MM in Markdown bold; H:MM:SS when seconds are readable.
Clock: **11:40**
